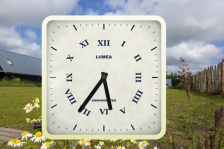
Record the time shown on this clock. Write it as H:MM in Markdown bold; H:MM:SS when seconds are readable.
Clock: **5:36**
